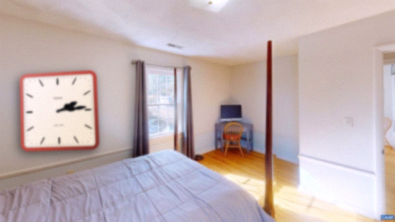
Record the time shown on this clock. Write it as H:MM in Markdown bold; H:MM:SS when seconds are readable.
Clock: **2:14**
